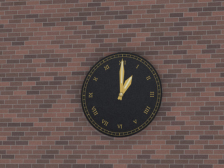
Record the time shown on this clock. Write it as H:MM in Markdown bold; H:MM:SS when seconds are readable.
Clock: **1:00**
